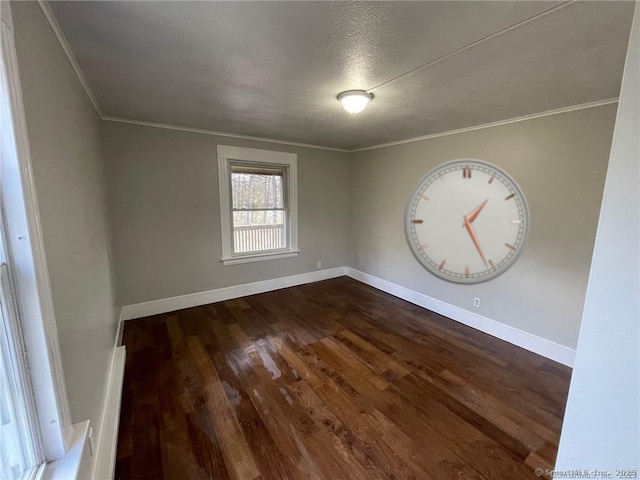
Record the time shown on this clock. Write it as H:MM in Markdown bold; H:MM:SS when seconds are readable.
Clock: **1:26**
